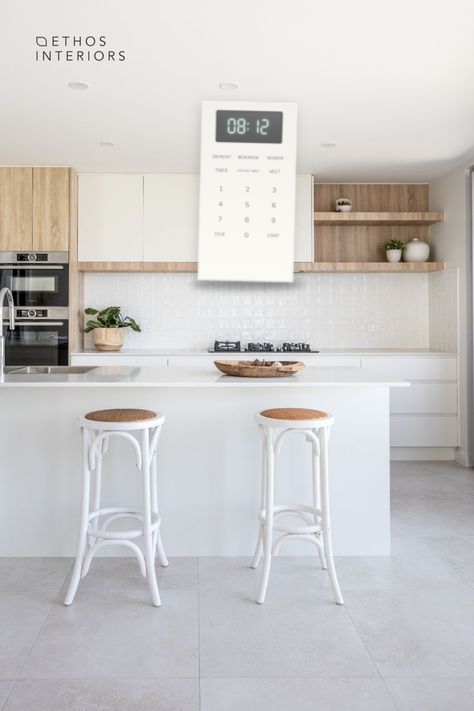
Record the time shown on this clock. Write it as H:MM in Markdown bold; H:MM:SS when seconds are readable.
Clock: **8:12**
